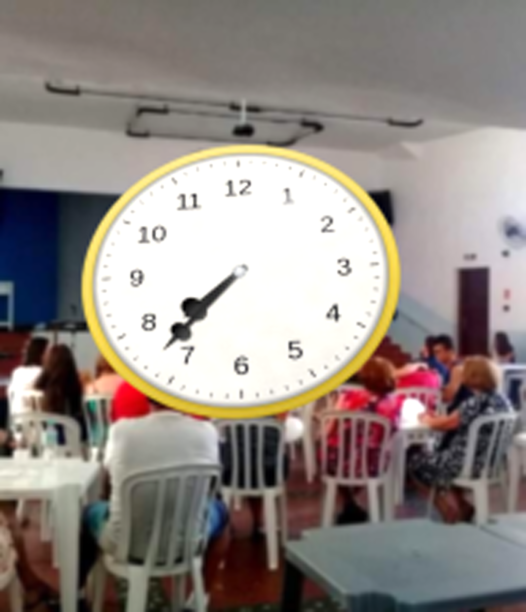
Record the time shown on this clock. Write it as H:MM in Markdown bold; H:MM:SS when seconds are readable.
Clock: **7:37**
